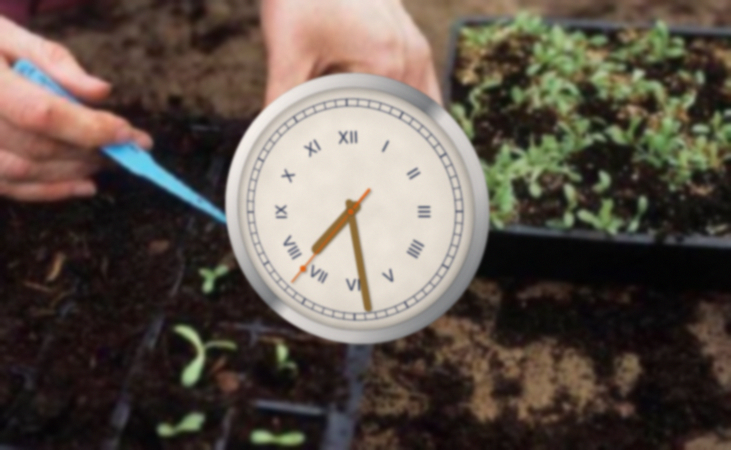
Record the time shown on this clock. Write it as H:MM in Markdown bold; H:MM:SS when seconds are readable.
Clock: **7:28:37**
